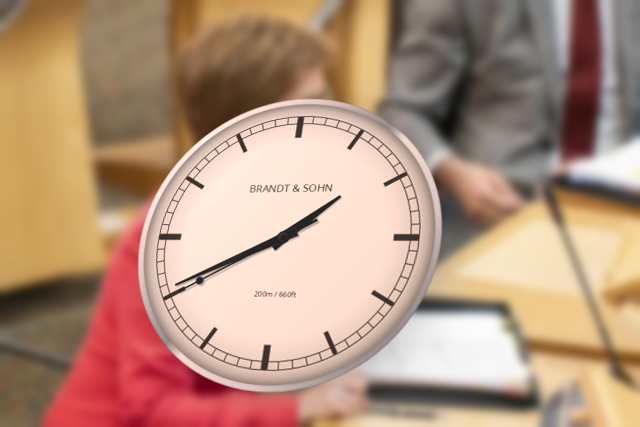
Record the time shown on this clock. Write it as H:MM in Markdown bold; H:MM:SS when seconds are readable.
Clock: **1:40:40**
